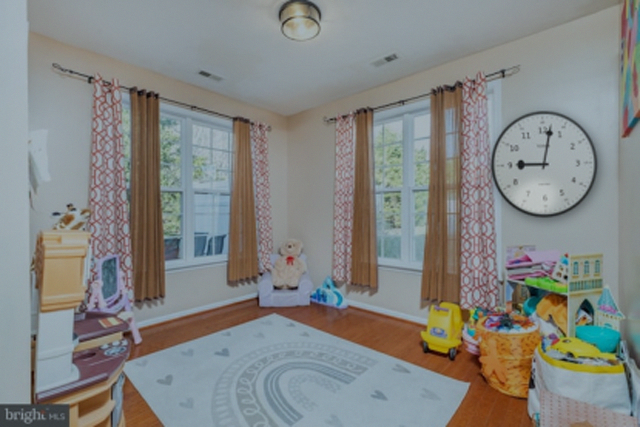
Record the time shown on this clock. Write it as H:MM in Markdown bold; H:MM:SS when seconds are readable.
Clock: **9:02**
